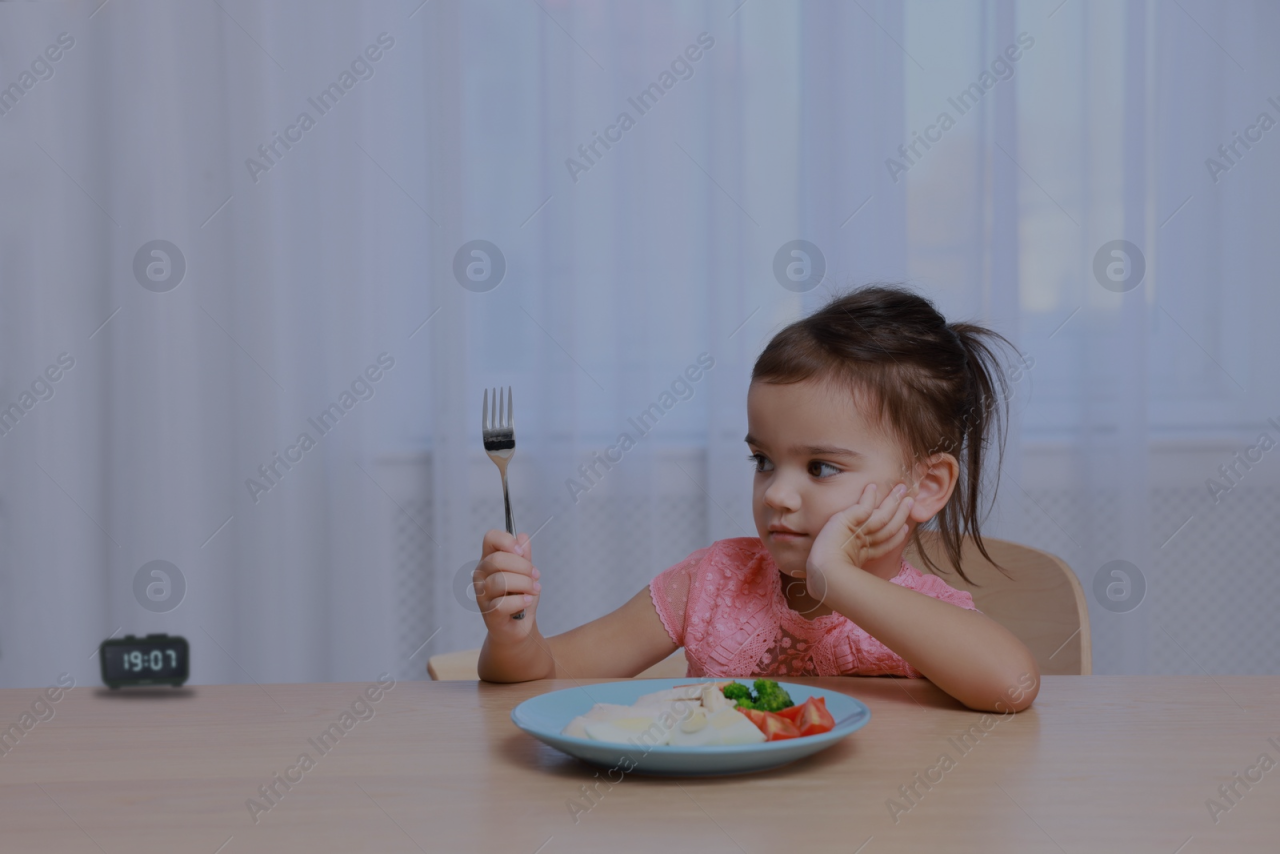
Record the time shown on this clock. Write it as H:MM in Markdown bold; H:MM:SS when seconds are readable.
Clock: **19:07**
